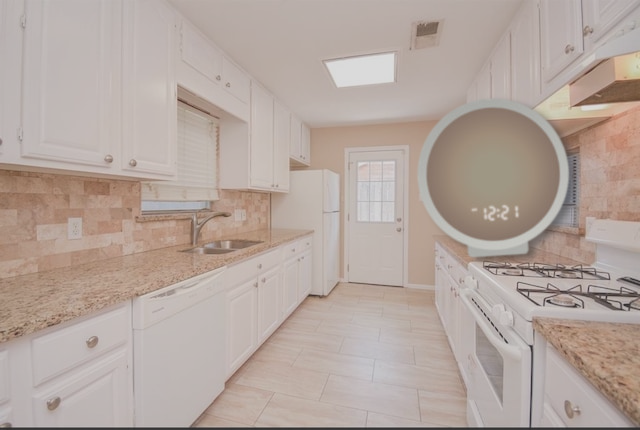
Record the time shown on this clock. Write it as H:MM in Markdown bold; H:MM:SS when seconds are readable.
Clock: **12:21**
